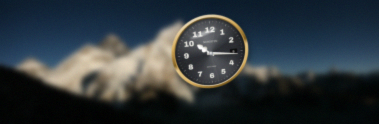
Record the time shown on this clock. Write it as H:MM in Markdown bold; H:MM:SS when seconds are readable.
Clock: **10:16**
